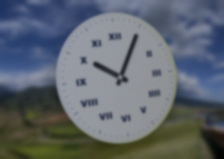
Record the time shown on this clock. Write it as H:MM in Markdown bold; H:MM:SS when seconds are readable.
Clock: **10:05**
